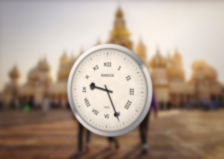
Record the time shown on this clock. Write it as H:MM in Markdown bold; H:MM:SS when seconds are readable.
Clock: **9:26**
